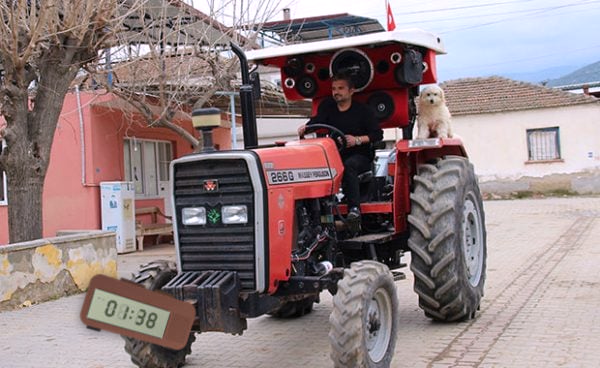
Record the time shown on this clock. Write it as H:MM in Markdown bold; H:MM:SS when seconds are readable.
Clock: **1:38**
